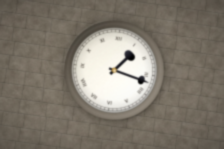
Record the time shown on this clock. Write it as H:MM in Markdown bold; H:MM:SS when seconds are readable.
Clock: **1:17**
